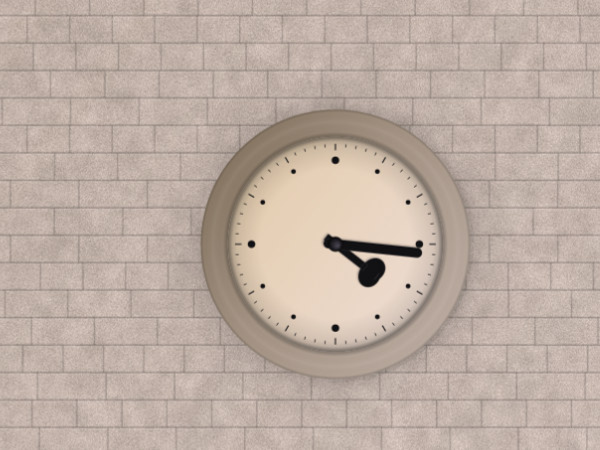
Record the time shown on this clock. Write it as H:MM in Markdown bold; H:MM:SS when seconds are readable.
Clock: **4:16**
